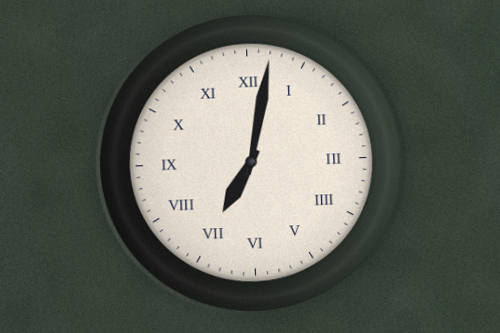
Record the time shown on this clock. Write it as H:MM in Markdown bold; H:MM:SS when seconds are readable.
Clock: **7:02**
